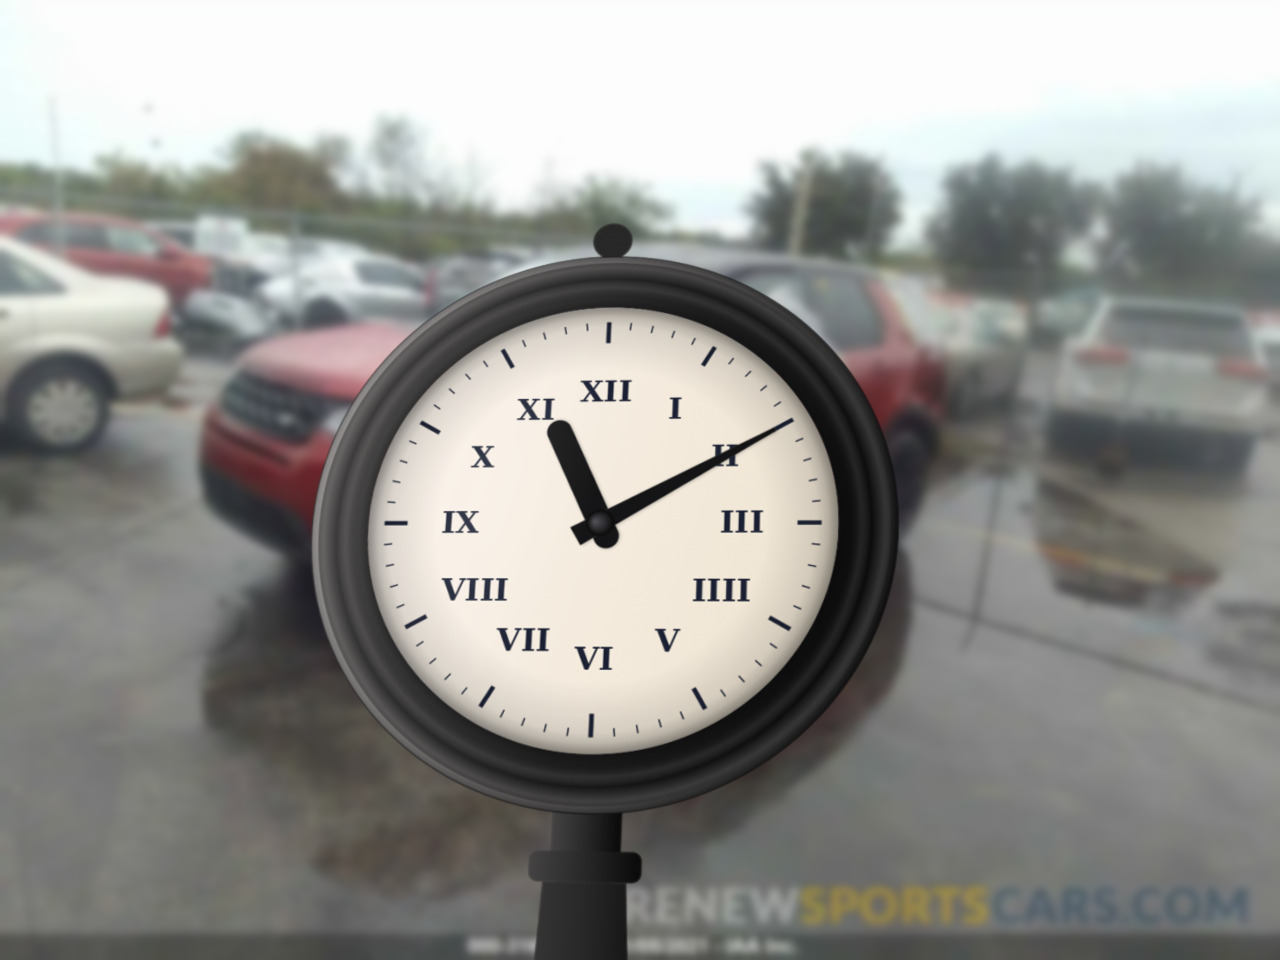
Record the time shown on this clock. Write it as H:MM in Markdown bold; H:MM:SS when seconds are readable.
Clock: **11:10**
